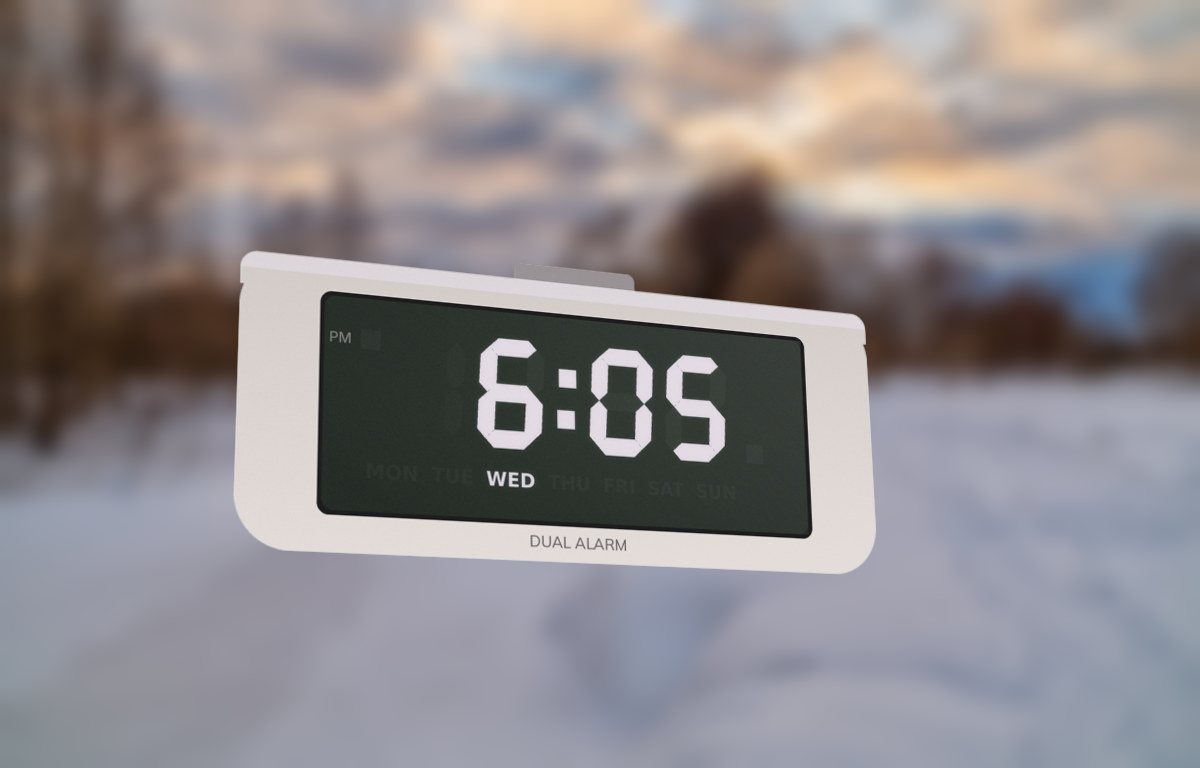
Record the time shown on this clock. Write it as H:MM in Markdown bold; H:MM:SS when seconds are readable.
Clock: **6:05**
